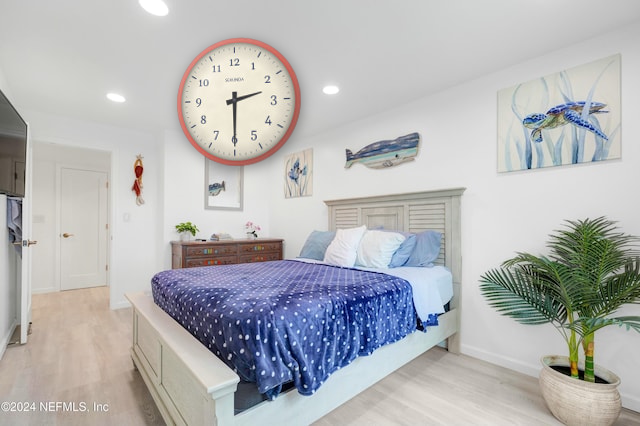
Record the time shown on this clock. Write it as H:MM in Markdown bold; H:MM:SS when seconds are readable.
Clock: **2:30**
